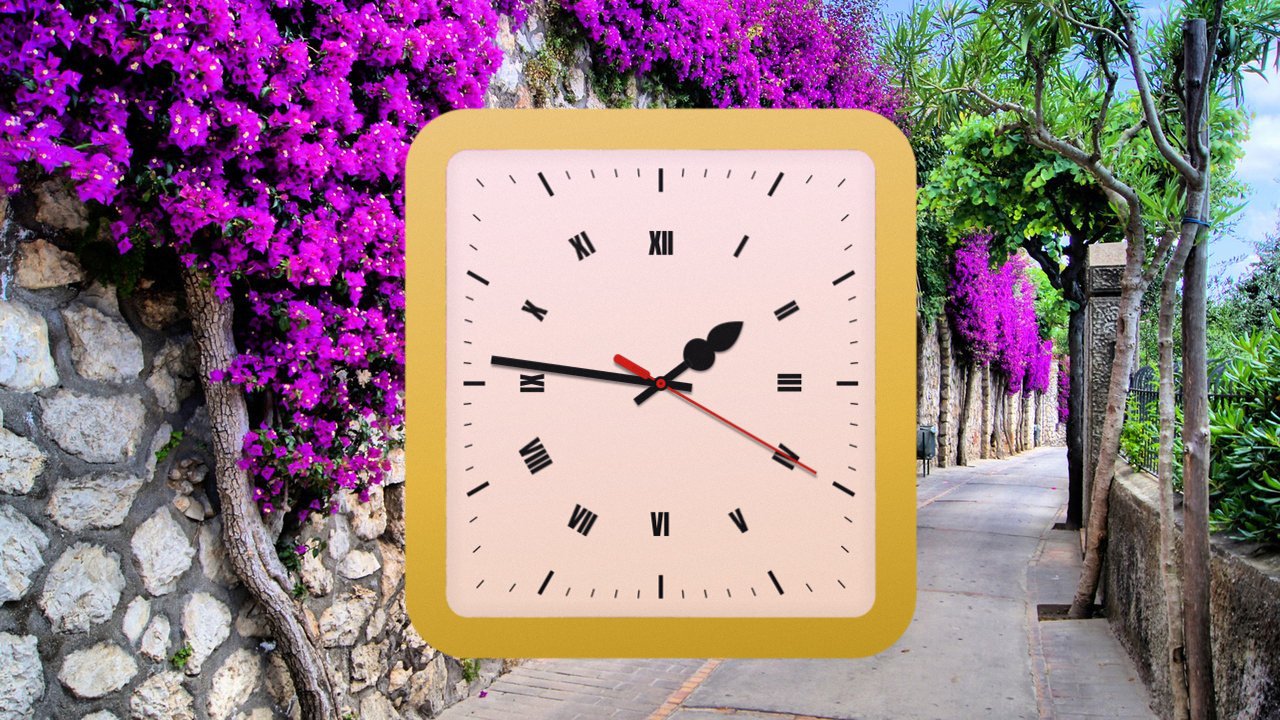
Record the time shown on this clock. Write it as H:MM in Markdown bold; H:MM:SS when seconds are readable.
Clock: **1:46:20**
